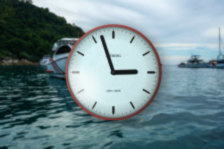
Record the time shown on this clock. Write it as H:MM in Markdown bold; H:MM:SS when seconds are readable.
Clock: **2:57**
